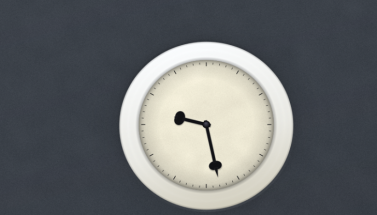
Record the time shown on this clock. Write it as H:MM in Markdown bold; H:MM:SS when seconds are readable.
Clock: **9:28**
